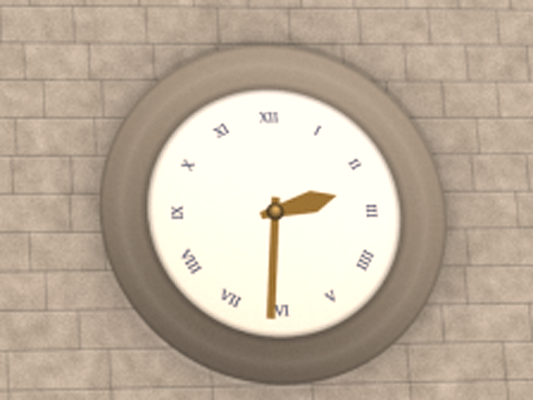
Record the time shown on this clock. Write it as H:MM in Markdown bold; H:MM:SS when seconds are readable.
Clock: **2:31**
